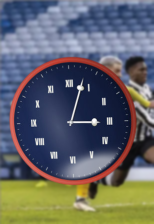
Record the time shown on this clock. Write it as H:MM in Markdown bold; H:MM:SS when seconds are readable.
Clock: **3:03**
